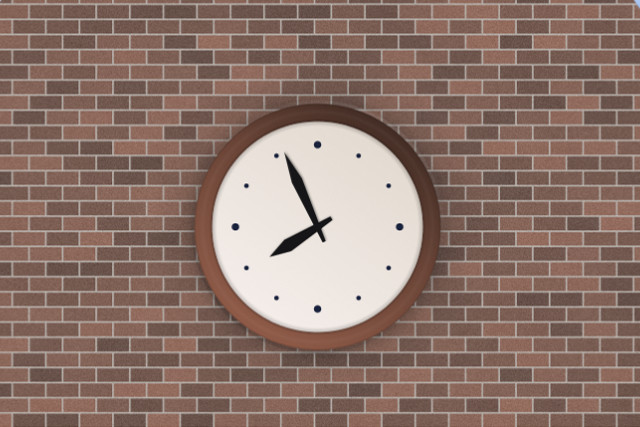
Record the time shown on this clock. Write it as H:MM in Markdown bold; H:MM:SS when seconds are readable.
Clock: **7:56**
